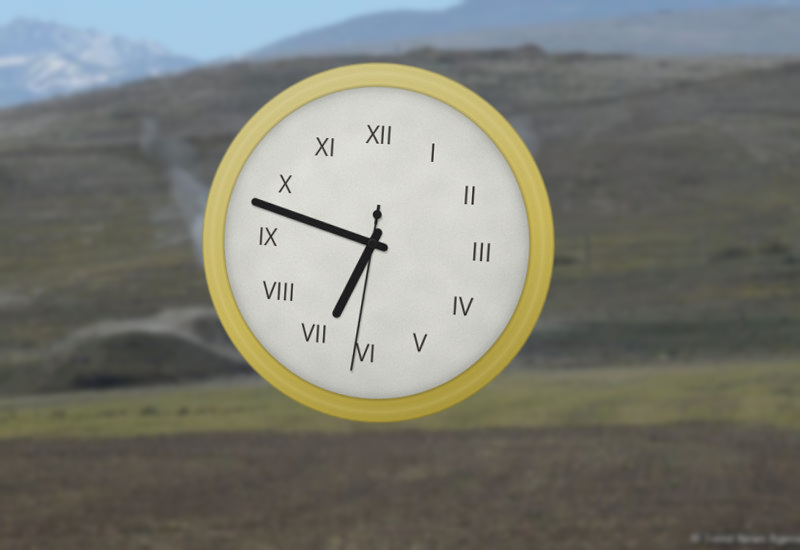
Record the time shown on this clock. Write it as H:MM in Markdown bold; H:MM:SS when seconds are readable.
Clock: **6:47:31**
